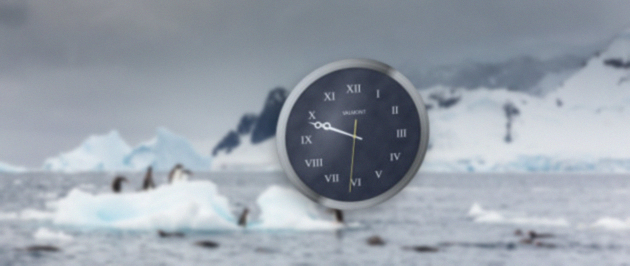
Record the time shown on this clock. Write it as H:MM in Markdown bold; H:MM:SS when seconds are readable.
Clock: **9:48:31**
